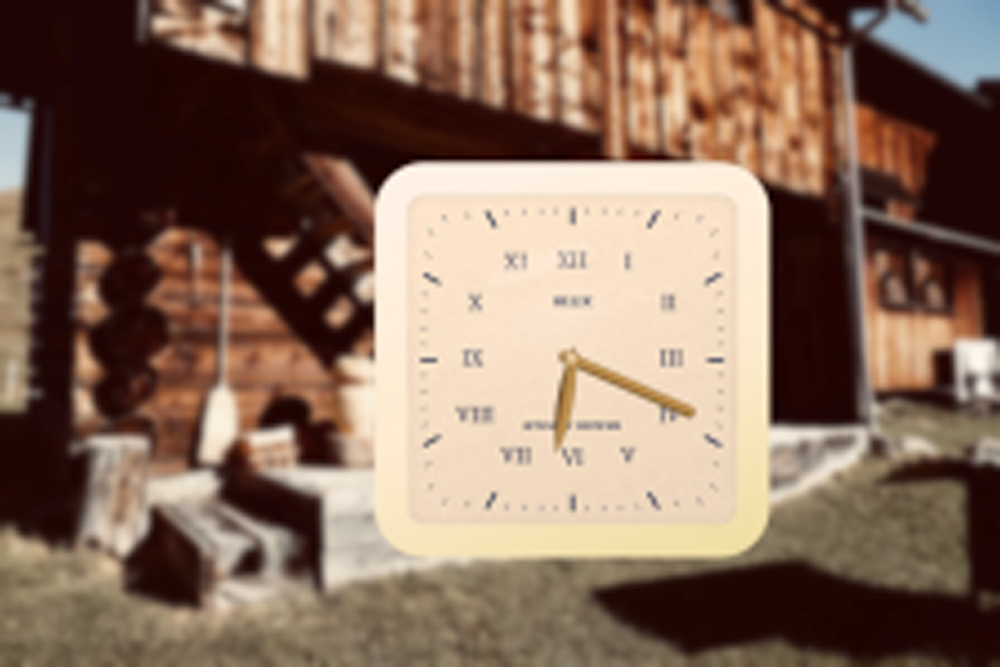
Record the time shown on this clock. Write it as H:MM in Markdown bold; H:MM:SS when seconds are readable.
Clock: **6:19**
